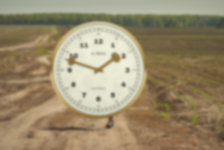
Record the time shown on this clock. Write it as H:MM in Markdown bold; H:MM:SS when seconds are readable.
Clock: **1:48**
